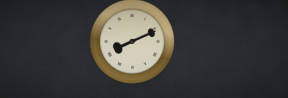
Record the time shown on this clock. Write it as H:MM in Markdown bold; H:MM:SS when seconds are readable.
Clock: **8:11**
